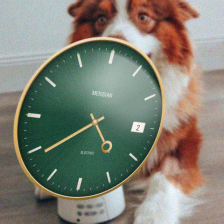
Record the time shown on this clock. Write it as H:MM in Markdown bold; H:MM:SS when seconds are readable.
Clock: **4:39**
